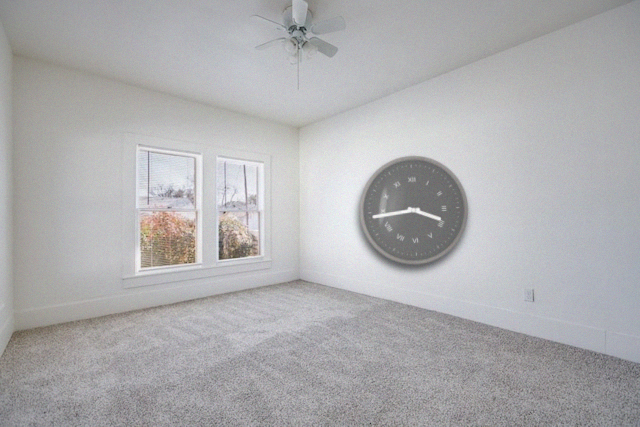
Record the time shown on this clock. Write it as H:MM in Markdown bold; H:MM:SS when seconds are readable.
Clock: **3:44**
